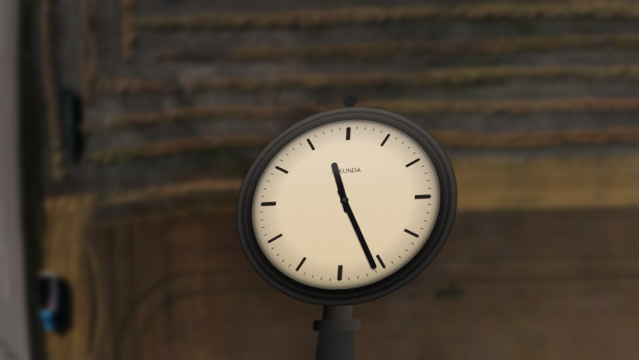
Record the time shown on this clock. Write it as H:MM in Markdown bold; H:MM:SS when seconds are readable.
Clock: **11:26**
